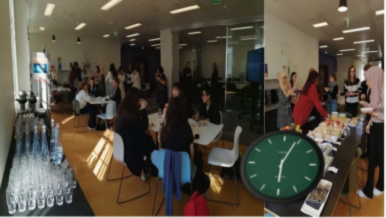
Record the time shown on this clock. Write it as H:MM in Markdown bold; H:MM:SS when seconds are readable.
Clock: **6:04**
